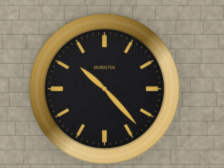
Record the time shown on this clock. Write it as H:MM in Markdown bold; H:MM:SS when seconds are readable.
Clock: **10:23**
